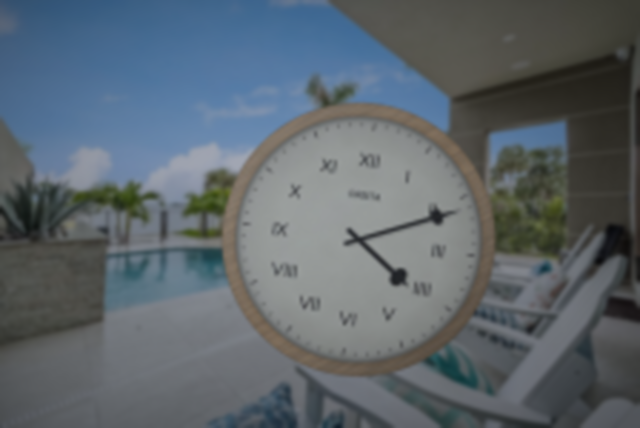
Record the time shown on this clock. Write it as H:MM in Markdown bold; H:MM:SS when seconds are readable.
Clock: **4:11**
